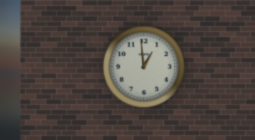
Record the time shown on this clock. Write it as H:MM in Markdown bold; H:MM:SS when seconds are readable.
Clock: **12:59**
